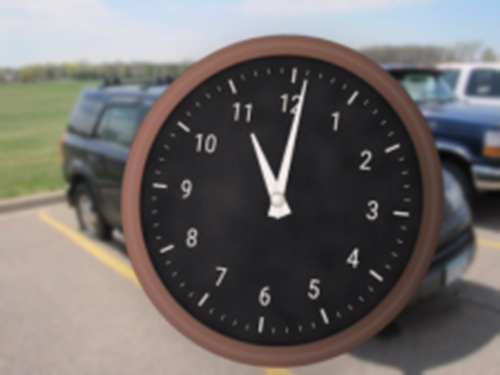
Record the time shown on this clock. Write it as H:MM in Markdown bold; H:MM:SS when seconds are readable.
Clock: **11:01**
